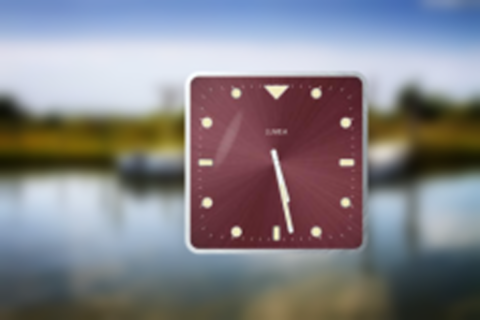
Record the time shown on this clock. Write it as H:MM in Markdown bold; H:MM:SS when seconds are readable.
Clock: **5:28**
